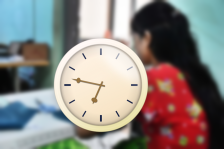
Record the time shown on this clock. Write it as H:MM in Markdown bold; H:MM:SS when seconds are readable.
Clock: **6:47**
